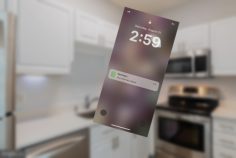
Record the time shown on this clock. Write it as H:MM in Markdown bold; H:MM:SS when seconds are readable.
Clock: **2:59**
